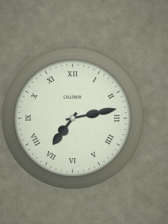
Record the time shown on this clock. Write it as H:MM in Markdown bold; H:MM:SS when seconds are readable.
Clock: **7:13**
